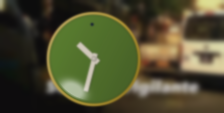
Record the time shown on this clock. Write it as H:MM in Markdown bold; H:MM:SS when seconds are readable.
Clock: **10:33**
